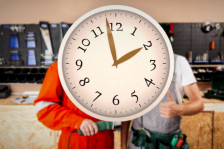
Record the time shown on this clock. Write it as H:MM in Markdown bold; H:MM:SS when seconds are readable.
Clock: **1:58**
